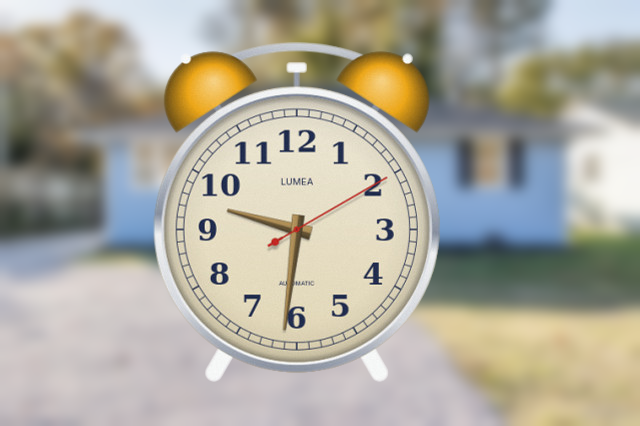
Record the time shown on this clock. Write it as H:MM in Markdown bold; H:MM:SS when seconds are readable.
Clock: **9:31:10**
